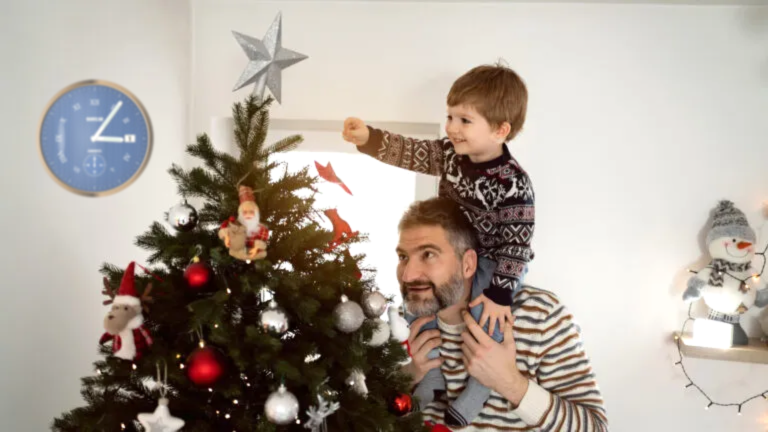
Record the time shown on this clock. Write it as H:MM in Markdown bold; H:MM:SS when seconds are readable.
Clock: **3:06**
